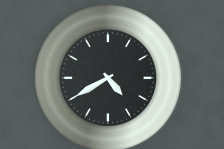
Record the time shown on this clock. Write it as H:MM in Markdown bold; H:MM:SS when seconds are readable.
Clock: **4:40**
